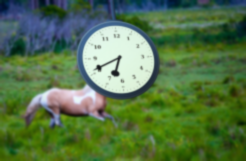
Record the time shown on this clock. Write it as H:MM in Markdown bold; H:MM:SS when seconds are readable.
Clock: **6:41**
